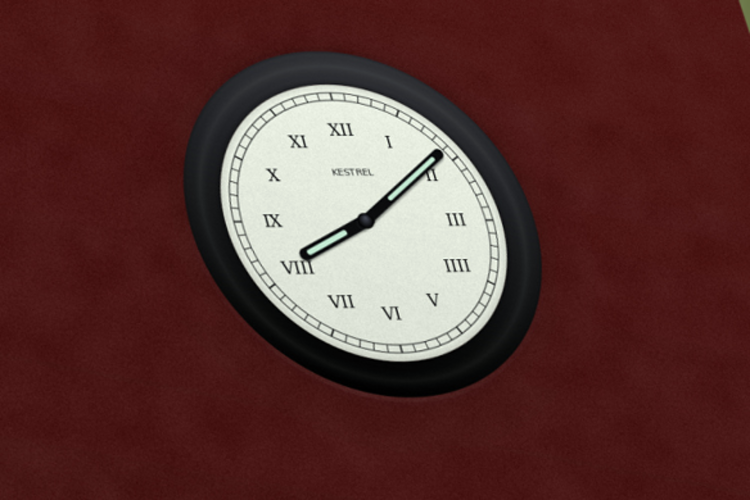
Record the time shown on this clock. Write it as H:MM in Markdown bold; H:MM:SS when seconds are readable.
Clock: **8:09**
